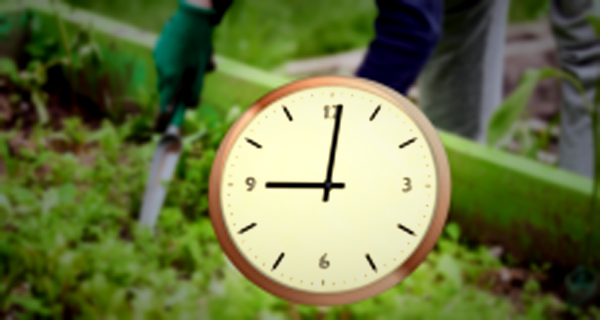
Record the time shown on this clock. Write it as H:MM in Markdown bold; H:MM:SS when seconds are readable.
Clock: **9:01**
